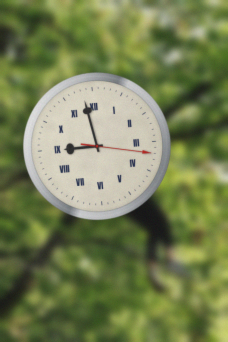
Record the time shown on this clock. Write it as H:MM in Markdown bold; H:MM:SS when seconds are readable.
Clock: **8:58:17**
